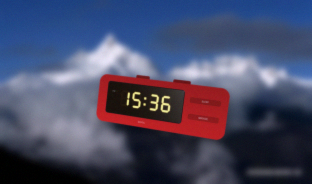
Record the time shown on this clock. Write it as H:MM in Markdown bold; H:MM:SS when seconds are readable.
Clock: **15:36**
